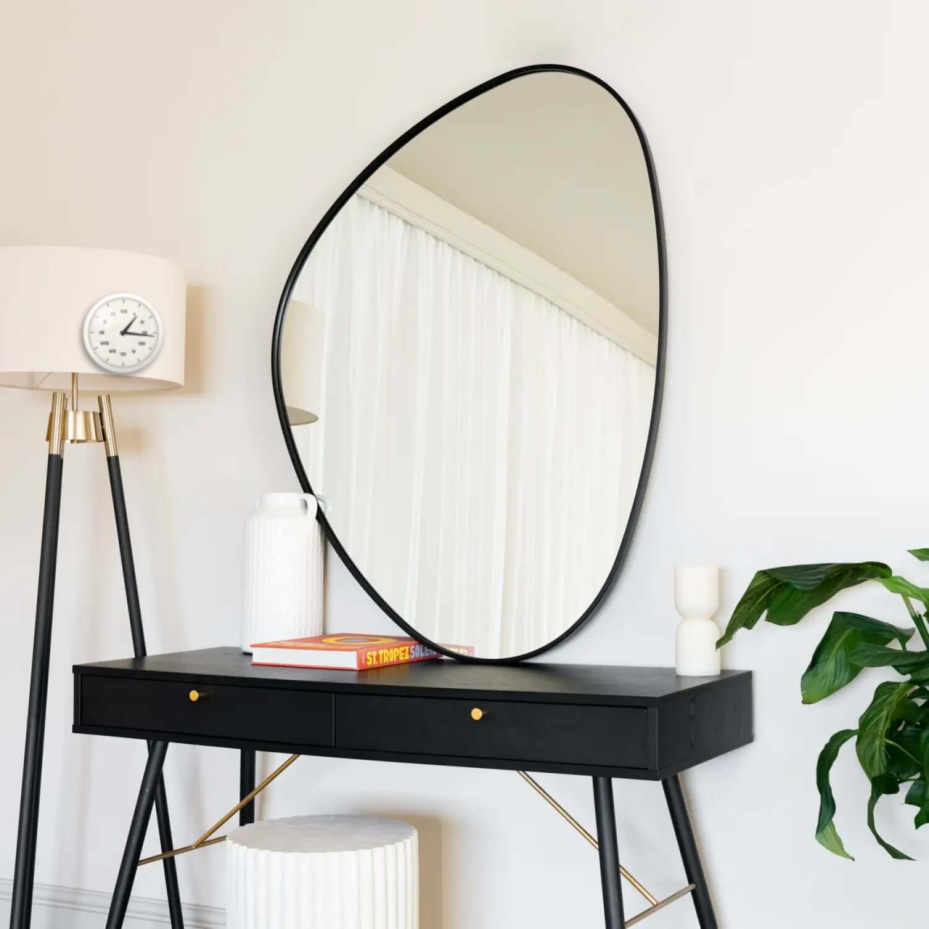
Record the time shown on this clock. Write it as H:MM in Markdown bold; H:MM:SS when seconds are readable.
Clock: **1:16**
